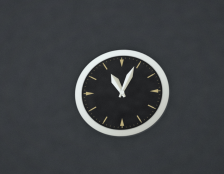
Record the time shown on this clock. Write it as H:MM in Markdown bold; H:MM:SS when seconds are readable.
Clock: **11:04**
